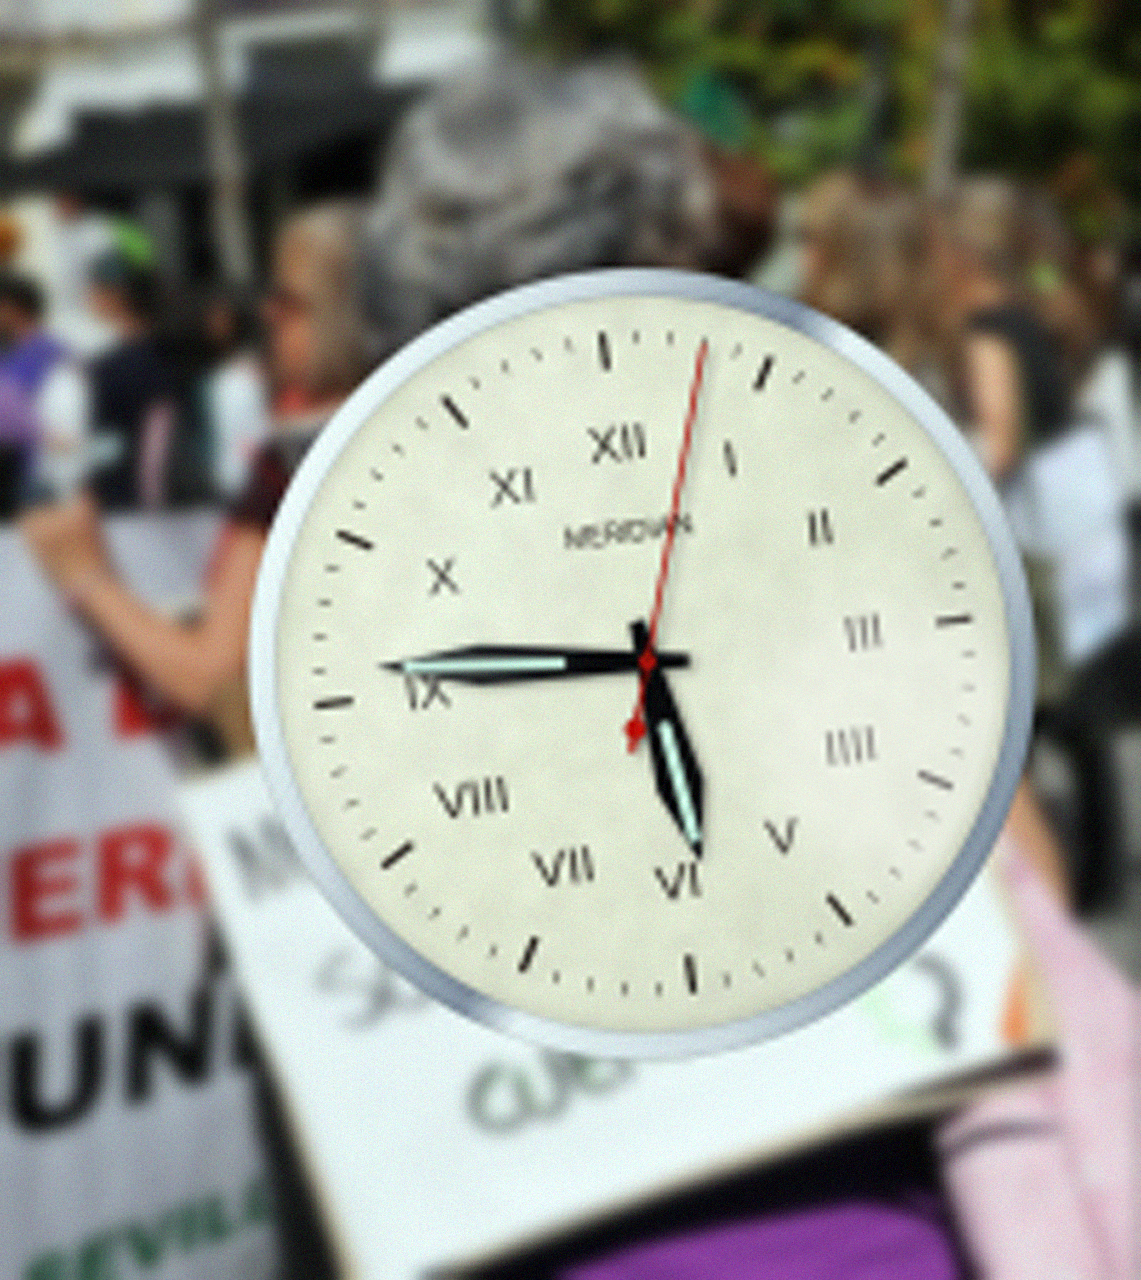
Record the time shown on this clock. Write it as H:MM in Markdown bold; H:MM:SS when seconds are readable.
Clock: **5:46:03**
